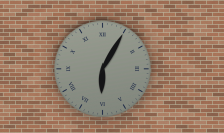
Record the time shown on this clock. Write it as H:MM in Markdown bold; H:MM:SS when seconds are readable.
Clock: **6:05**
